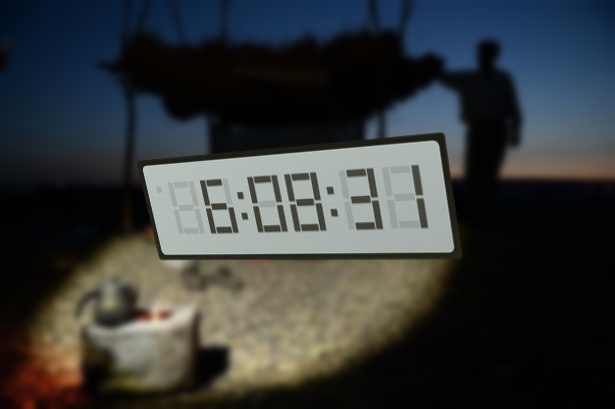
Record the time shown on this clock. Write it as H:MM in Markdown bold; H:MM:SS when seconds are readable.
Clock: **6:08:31**
